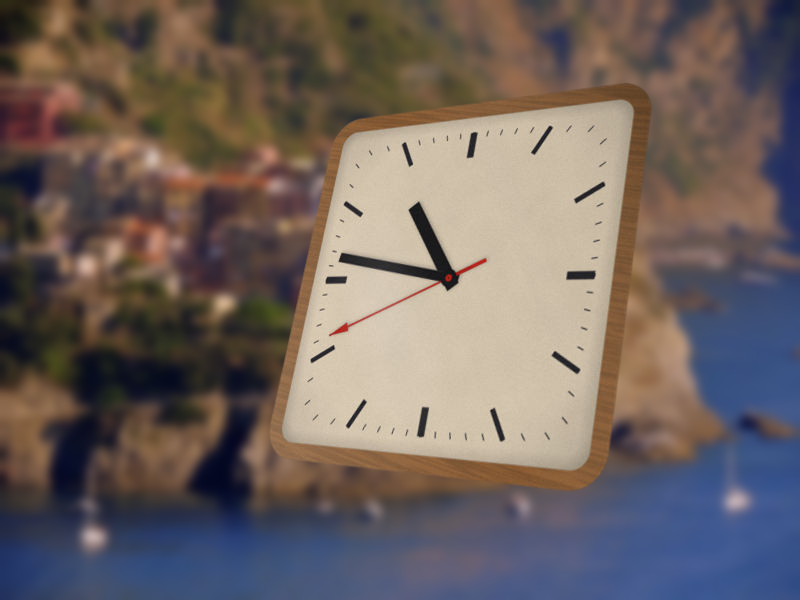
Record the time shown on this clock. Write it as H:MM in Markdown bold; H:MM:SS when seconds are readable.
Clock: **10:46:41**
